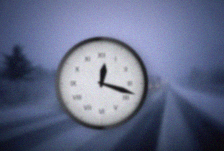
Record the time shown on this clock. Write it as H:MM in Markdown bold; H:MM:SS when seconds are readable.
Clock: **12:18**
